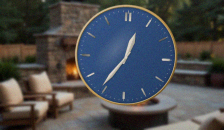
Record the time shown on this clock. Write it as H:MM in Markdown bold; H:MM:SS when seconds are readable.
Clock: **12:36**
